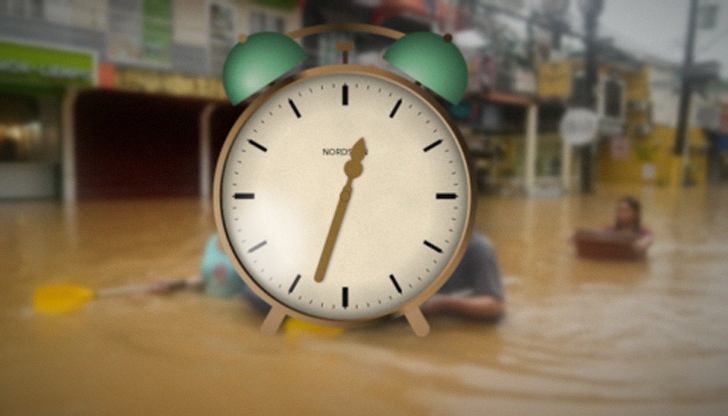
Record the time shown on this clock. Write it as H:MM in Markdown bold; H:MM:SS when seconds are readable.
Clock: **12:33**
